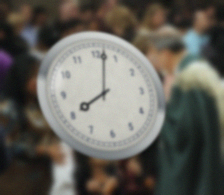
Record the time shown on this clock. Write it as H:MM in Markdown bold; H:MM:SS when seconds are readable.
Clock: **8:02**
